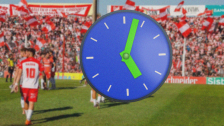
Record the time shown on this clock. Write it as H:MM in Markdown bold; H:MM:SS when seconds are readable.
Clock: **5:03**
